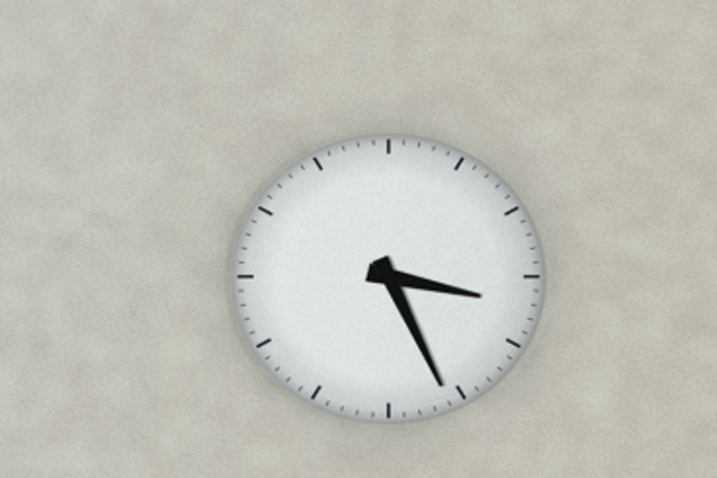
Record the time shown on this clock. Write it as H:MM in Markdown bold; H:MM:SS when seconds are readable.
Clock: **3:26**
